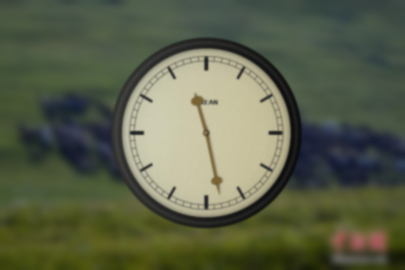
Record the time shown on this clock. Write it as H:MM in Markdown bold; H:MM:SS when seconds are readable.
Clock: **11:28**
